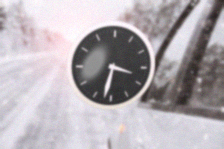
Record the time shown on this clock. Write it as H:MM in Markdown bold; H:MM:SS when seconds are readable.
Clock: **3:32**
